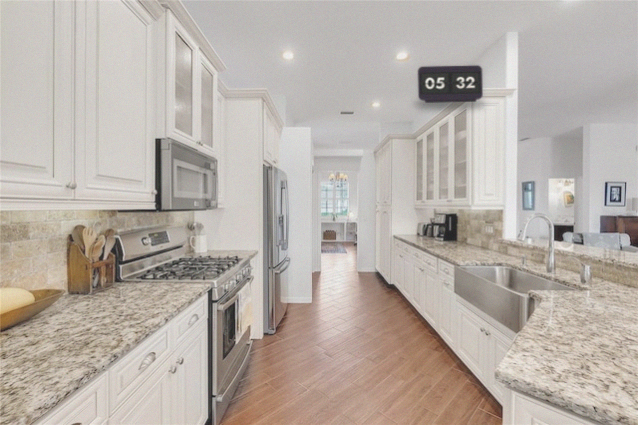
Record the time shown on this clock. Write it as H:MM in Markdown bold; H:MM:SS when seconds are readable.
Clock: **5:32**
